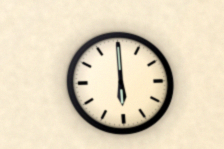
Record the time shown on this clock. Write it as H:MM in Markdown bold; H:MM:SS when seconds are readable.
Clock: **6:00**
